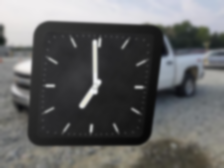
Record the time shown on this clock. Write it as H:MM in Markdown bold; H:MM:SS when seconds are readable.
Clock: **6:59**
